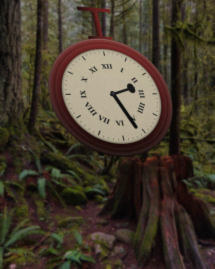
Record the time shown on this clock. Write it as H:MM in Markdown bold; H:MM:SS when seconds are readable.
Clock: **2:26**
